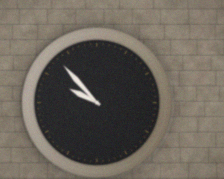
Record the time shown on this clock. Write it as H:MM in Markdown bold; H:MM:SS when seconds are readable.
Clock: **9:53**
